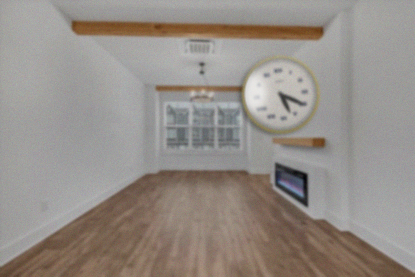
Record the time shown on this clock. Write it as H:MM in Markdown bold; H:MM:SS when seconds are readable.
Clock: **5:20**
